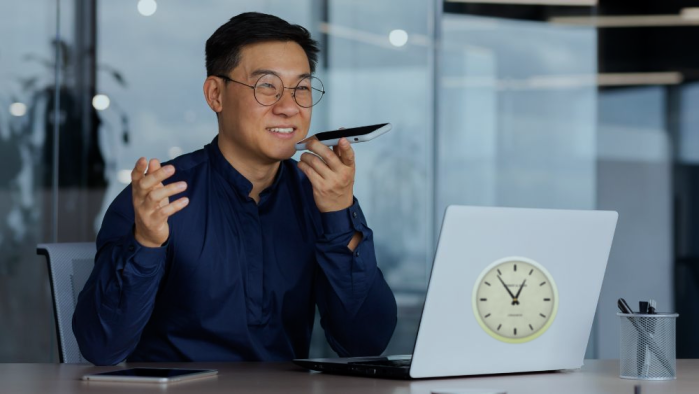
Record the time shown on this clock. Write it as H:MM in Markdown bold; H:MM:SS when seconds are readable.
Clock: **12:54**
